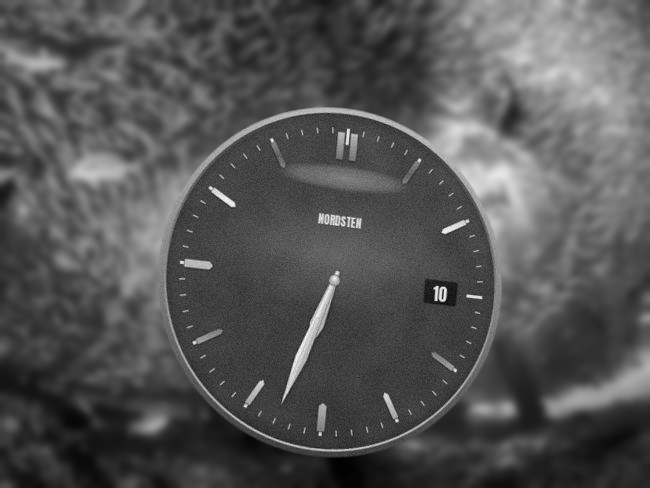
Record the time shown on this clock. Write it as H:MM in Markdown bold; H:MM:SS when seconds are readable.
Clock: **6:33**
